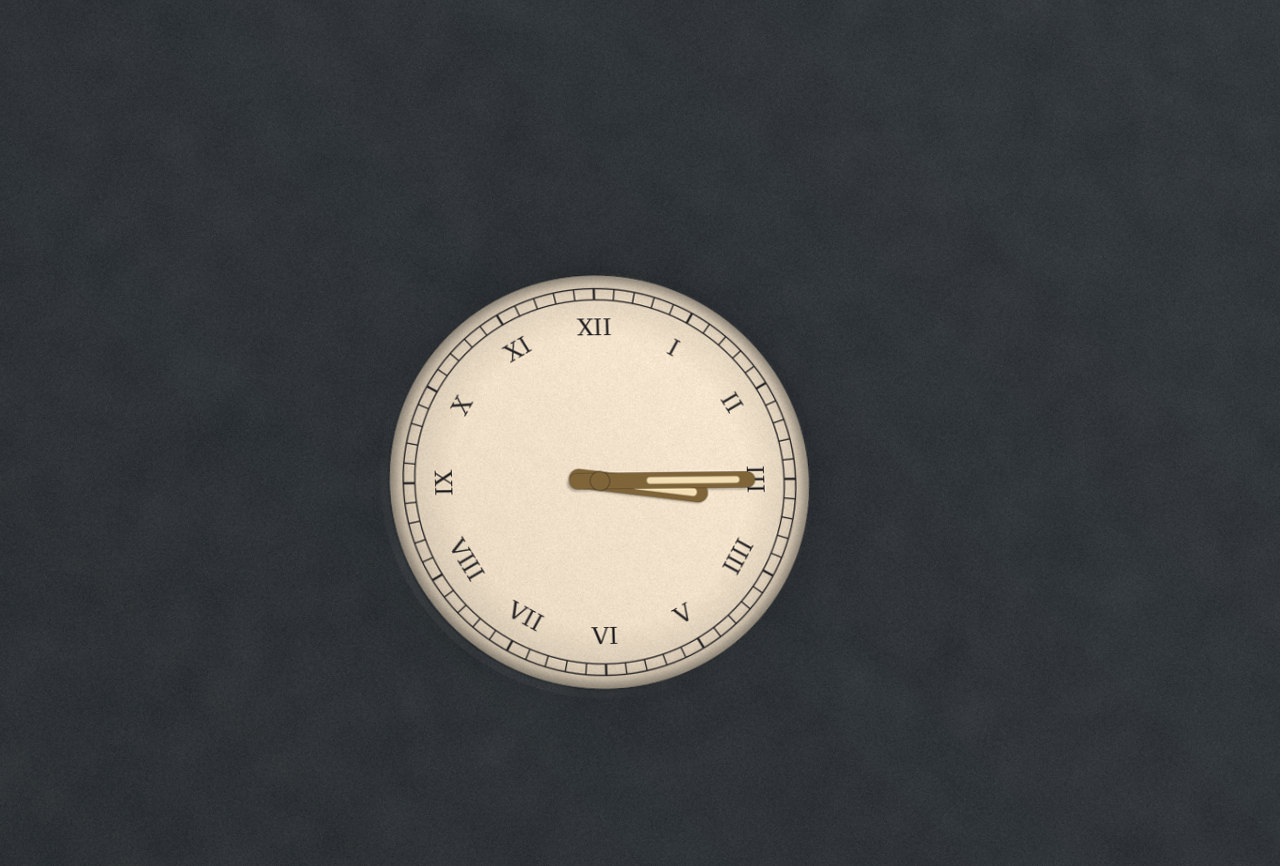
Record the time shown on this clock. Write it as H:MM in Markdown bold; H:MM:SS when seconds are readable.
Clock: **3:15**
